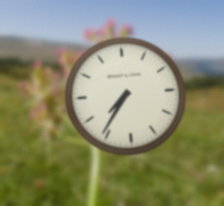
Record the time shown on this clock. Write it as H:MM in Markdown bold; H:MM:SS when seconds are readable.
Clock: **7:36**
